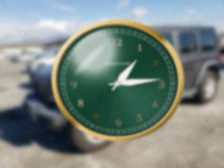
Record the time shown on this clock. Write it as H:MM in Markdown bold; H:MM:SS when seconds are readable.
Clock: **1:14**
